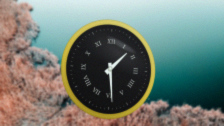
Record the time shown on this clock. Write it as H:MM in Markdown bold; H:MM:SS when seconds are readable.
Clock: **1:29**
